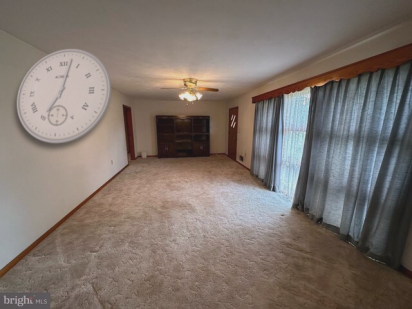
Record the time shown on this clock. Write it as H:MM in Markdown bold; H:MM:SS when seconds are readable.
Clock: **7:02**
